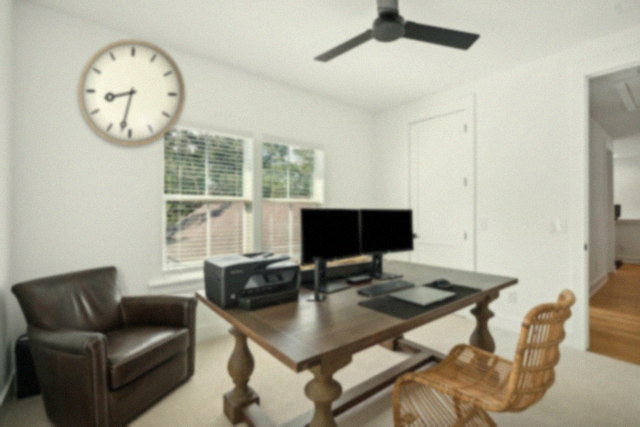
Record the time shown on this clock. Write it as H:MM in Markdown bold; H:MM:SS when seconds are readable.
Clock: **8:32**
